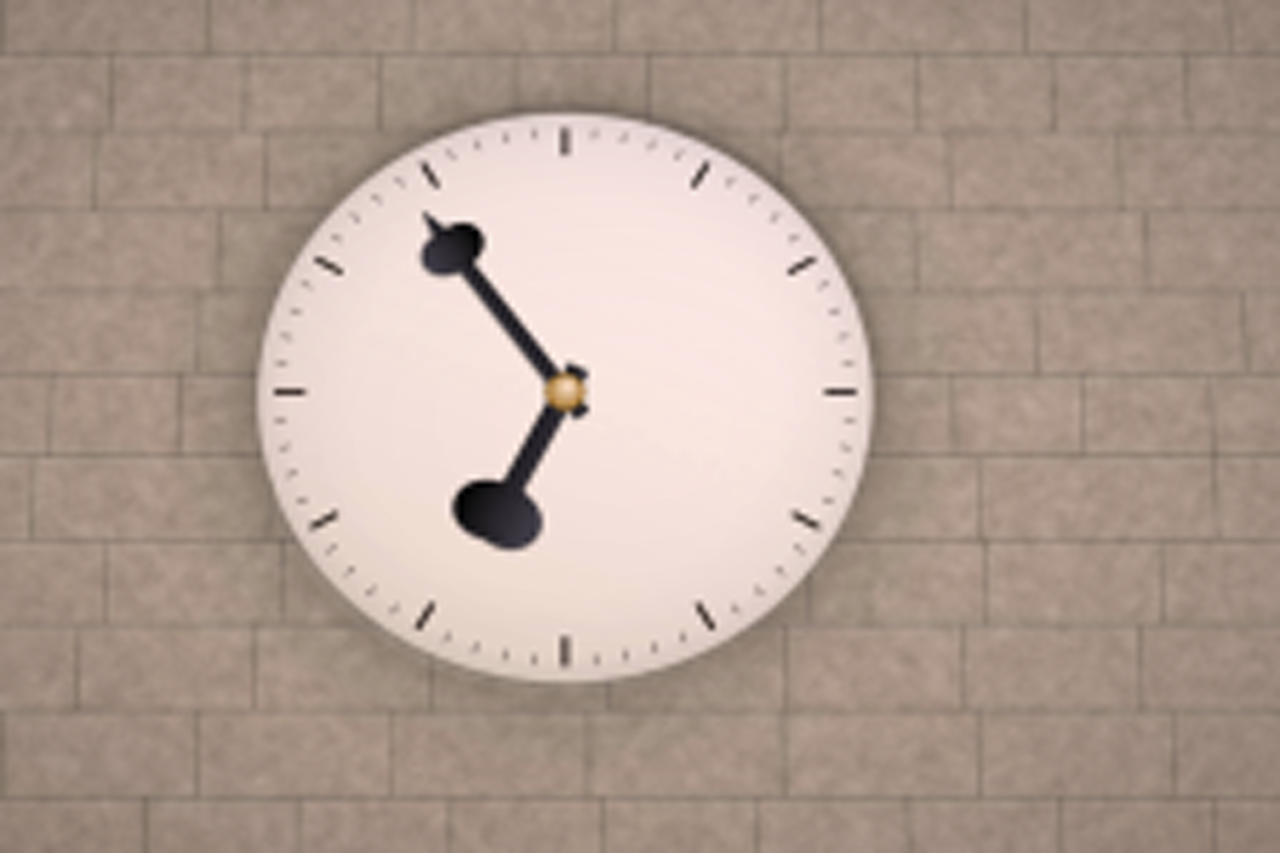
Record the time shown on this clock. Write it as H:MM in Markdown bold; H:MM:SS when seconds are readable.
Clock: **6:54**
